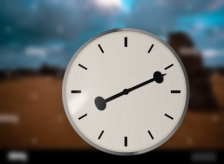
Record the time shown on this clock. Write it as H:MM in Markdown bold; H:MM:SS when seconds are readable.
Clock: **8:11**
